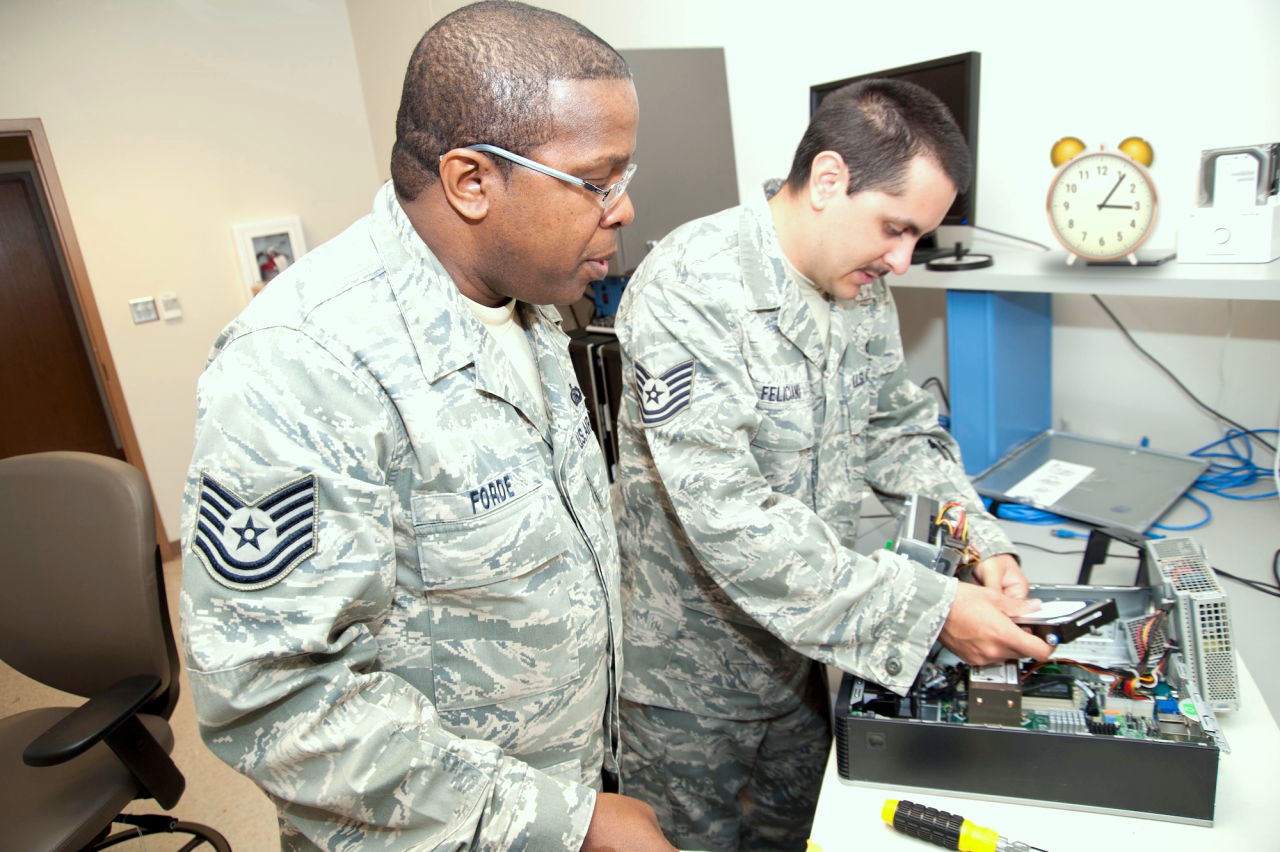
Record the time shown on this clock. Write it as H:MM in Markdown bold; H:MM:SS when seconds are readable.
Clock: **3:06**
